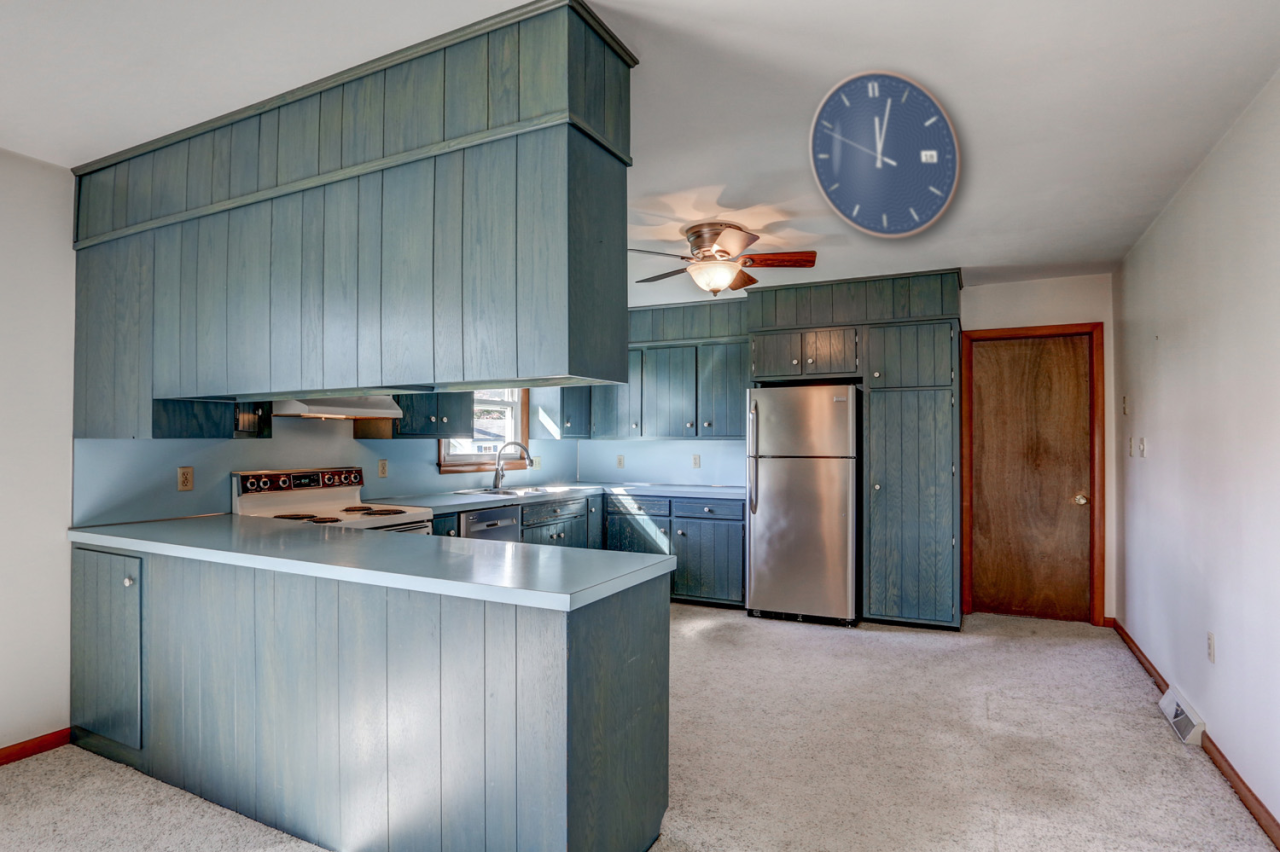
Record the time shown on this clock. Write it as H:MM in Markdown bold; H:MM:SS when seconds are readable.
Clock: **12:02:49**
